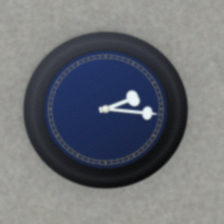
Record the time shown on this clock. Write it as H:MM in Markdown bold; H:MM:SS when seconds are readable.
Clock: **2:16**
